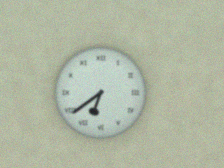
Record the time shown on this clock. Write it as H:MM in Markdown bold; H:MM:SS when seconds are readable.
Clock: **6:39**
